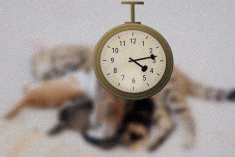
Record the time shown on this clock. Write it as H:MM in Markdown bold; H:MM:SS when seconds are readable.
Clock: **4:13**
